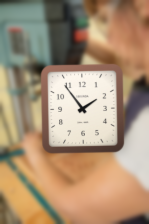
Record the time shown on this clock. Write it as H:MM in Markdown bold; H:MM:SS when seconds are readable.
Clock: **1:54**
